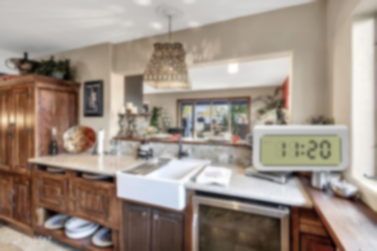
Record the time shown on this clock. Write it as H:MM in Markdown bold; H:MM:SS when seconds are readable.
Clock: **11:20**
